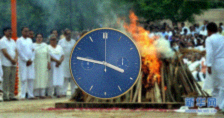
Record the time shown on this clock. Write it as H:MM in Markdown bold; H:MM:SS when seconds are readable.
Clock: **3:47**
